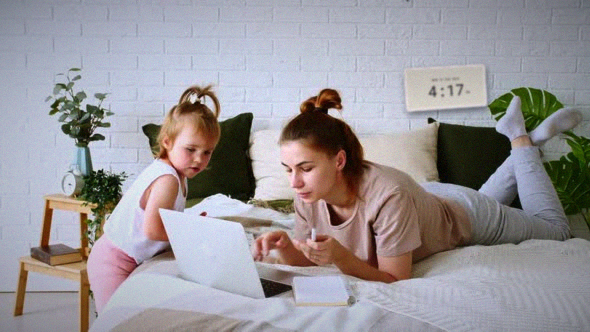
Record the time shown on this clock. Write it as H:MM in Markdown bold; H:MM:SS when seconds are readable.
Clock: **4:17**
